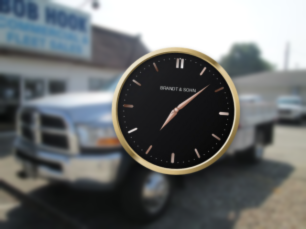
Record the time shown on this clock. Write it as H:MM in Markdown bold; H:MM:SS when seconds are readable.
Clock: **7:08**
